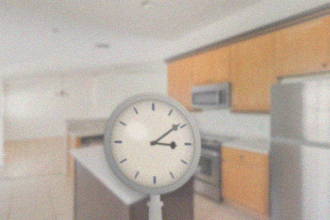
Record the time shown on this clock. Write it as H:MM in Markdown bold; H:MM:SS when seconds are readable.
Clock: **3:09**
